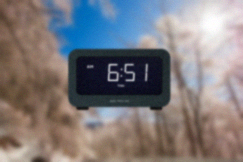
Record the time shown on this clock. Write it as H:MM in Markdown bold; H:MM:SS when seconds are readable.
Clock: **6:51**
